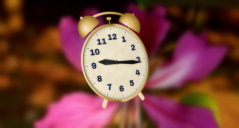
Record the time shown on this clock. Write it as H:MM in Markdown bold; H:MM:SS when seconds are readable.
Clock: **9:16**
